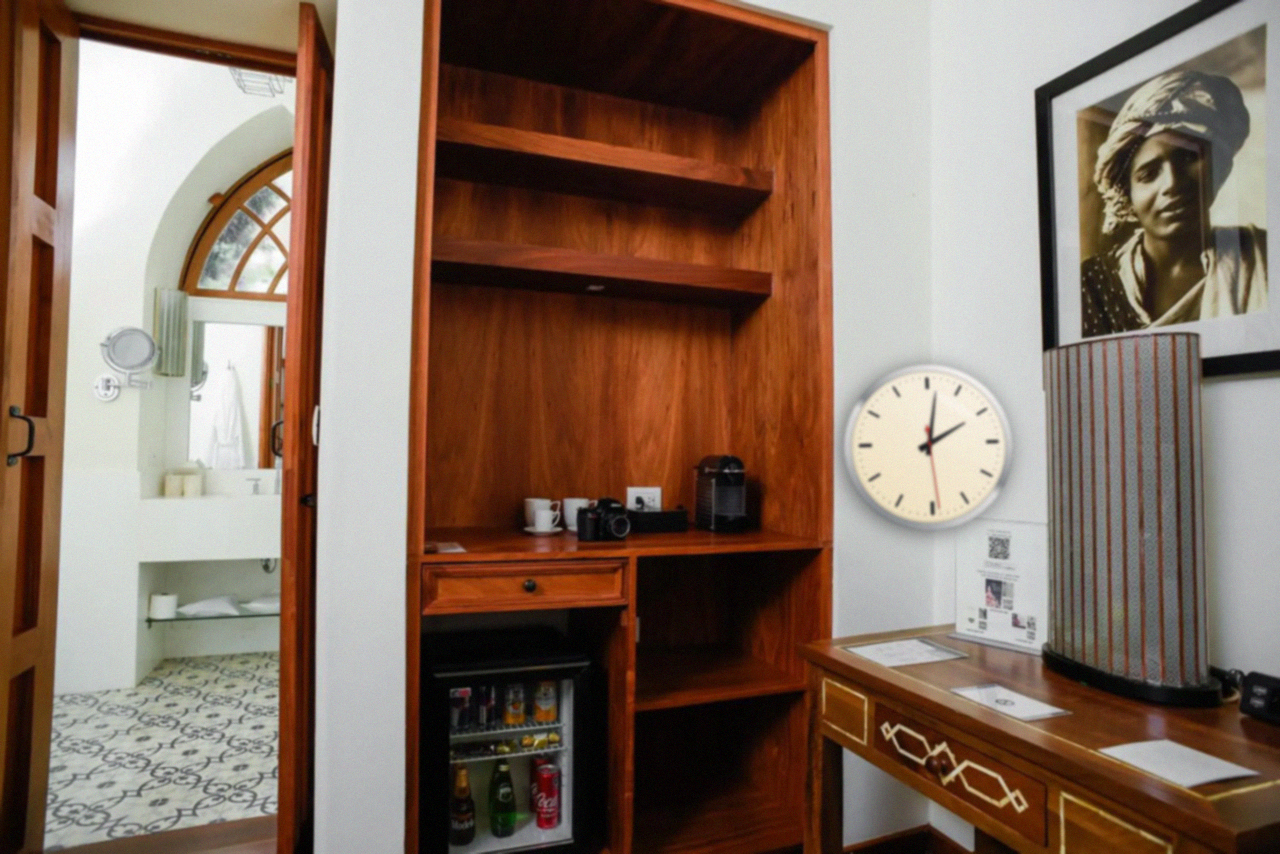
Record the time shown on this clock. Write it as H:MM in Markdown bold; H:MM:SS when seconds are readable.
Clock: **2:01:29**
